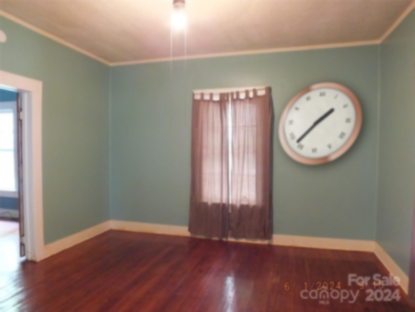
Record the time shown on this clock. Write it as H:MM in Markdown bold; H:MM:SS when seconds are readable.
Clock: **1:37**
